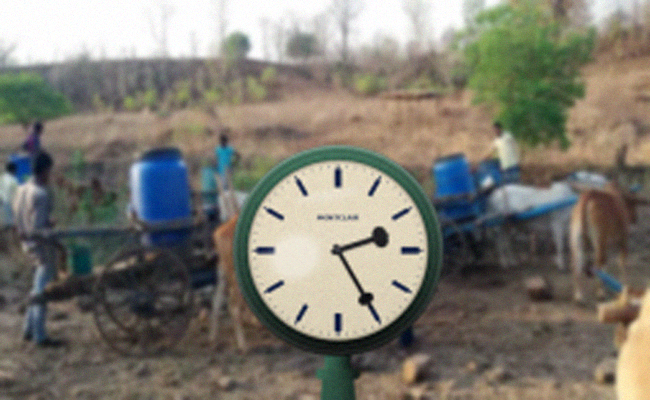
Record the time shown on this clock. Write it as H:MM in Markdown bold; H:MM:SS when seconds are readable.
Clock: **2:25**
